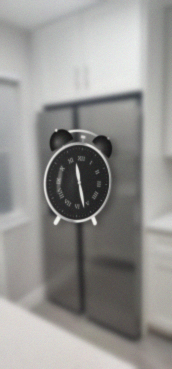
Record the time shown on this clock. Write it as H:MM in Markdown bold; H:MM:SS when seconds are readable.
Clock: **11:27**
